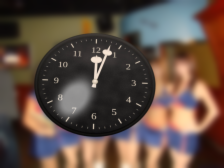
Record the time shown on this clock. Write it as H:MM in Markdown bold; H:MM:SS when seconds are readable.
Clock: **12:03**
